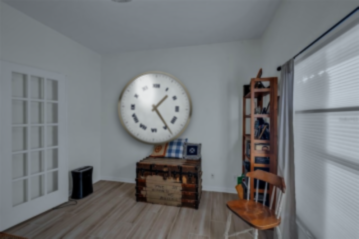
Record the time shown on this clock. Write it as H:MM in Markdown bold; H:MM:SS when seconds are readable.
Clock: **1:24**
